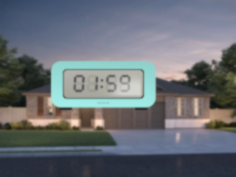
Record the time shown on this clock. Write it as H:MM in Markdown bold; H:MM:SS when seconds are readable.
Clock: **1:59**
